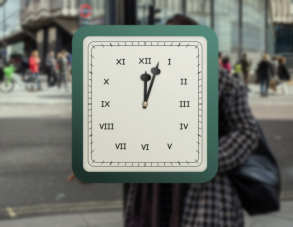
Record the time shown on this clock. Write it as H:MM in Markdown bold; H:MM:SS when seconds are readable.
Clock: **12:03**
